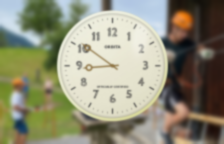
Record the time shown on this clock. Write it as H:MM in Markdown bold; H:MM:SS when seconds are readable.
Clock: **8:51**
